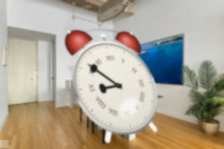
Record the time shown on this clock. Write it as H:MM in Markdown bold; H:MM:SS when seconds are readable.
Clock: **8:52**
